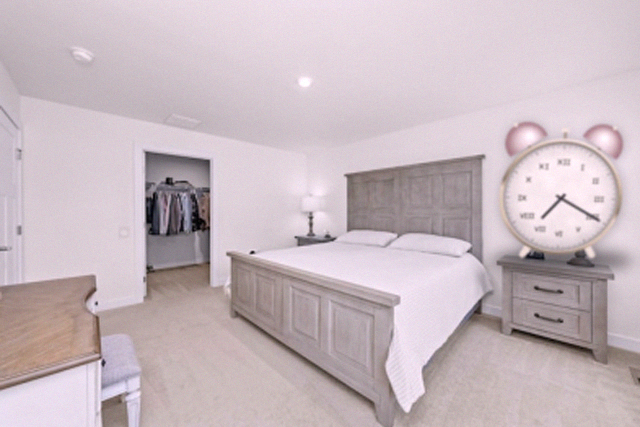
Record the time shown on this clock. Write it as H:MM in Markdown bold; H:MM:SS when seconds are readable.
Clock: **7:20**
